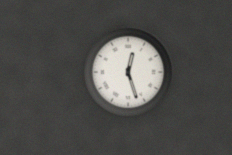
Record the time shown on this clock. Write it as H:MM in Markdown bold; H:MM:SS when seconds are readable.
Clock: **12:27**
